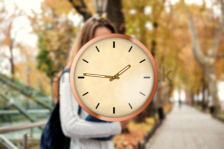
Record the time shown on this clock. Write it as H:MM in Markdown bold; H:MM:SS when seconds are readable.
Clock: **1:46**
